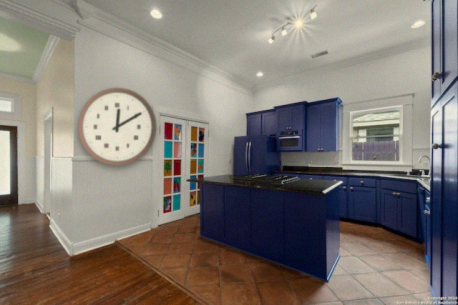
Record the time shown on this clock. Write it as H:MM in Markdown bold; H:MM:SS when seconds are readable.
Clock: **12:10**
